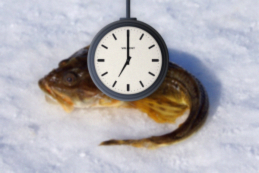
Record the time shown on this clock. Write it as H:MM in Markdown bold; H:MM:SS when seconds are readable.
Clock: **7:00**
